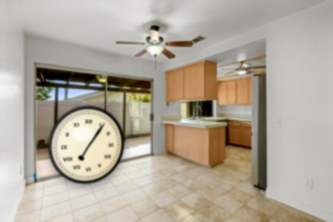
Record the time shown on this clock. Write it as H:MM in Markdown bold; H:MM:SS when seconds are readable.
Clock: **7:06**
